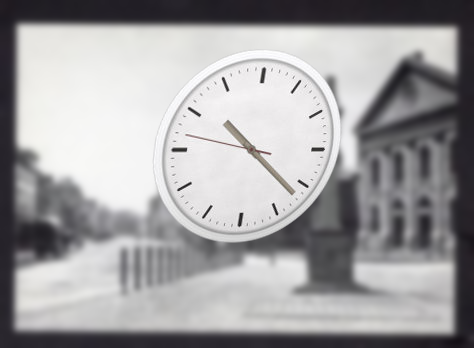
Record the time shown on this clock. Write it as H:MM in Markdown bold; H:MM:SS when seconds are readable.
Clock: **10:21:47**
